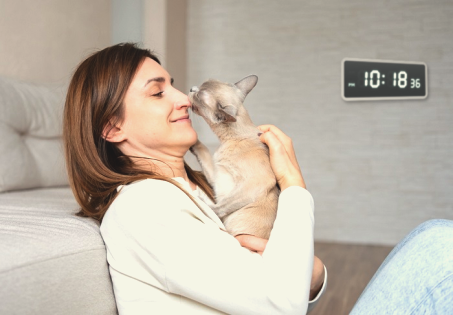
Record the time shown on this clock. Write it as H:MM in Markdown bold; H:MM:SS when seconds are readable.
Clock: **10:18:36**
